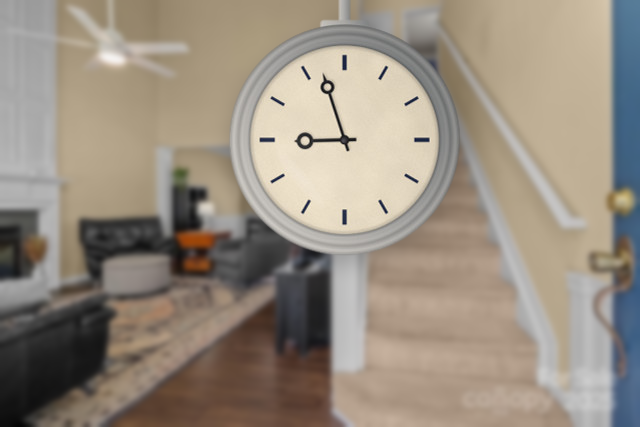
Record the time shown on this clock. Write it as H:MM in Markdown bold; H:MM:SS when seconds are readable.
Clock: **8:57**
